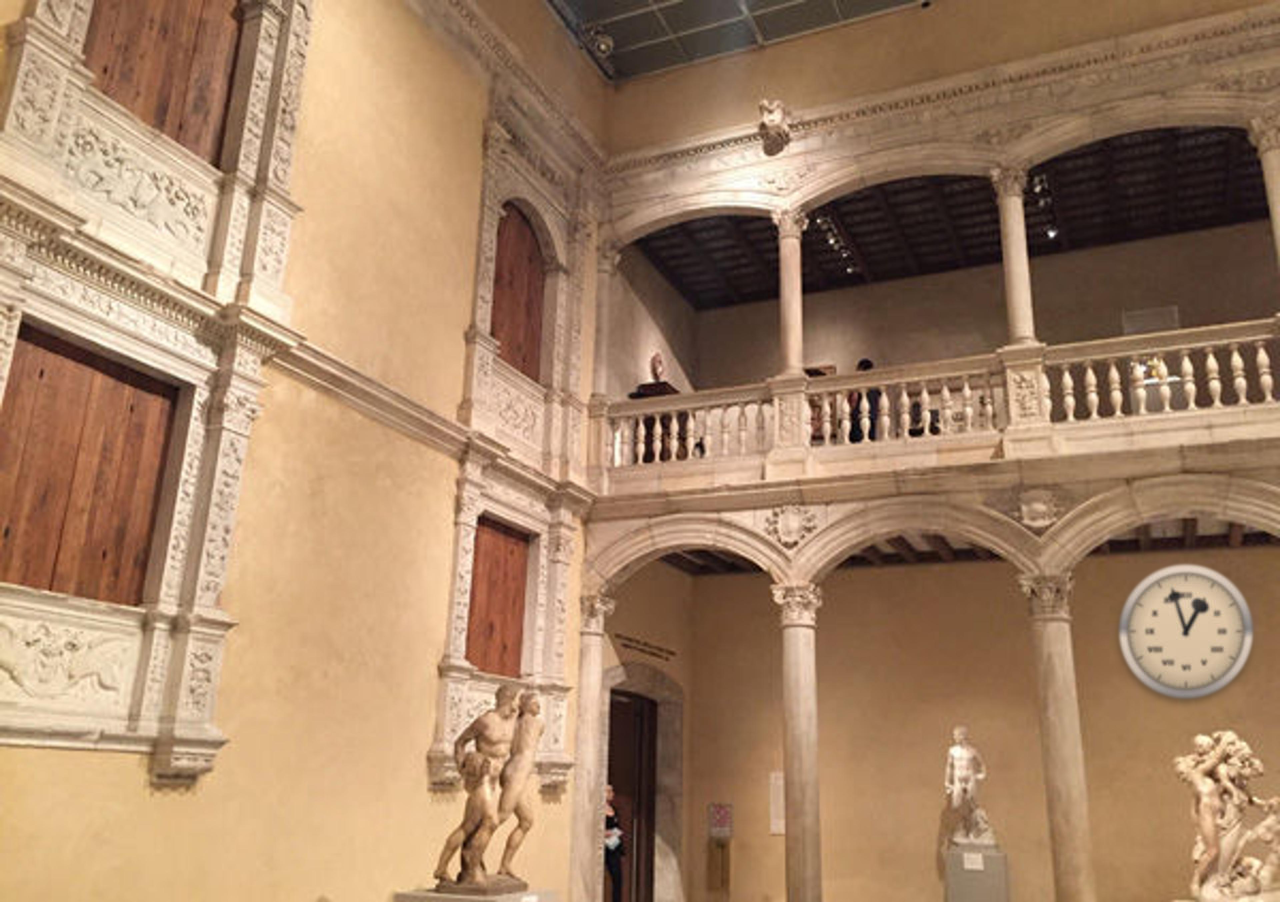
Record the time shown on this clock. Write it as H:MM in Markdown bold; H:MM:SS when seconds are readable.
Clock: **12:57**
